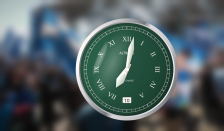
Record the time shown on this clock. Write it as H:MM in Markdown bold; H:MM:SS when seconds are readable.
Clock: **7:02**
